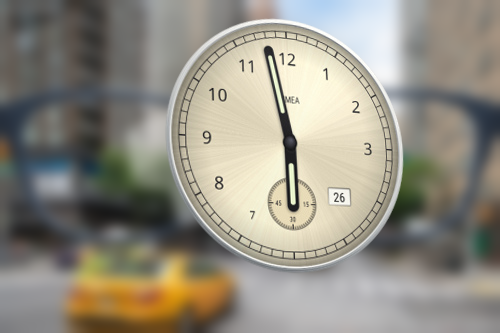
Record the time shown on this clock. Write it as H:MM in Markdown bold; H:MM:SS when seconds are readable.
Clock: **5:58**
